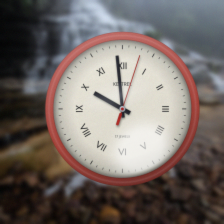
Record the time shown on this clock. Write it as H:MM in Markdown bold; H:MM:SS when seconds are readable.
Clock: **9:59:03**
